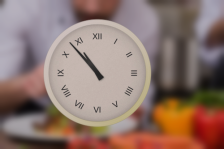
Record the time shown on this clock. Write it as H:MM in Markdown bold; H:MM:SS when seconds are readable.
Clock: **10:53**
